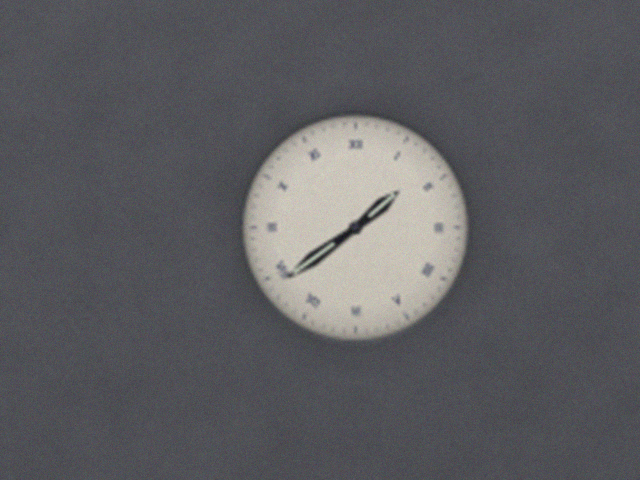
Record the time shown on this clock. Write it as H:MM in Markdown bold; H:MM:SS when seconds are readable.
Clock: **1:39**
